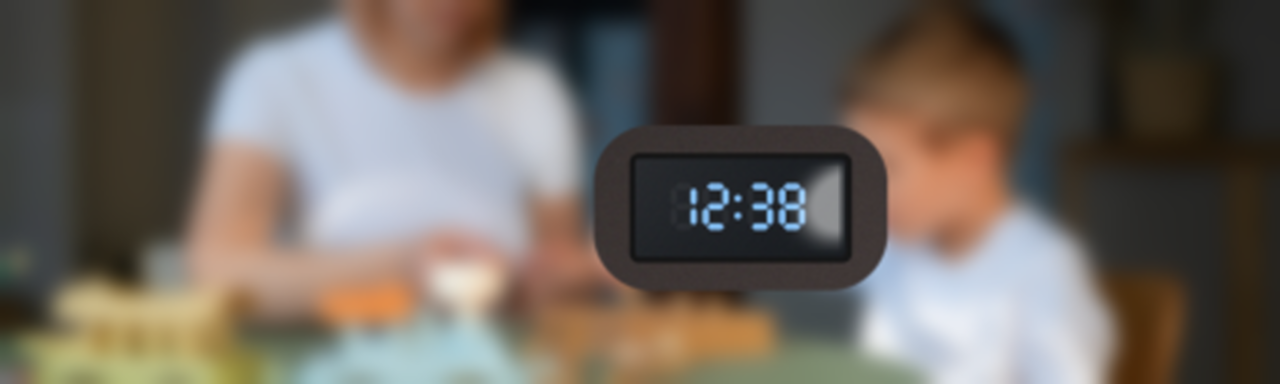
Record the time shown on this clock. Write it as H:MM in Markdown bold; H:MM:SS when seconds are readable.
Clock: **12:38**
